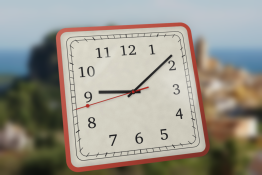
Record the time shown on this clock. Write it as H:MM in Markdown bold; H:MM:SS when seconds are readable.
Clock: **9:08:43**
